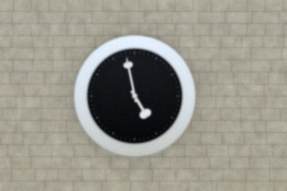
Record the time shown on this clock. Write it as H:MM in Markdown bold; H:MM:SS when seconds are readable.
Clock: **4:58**
